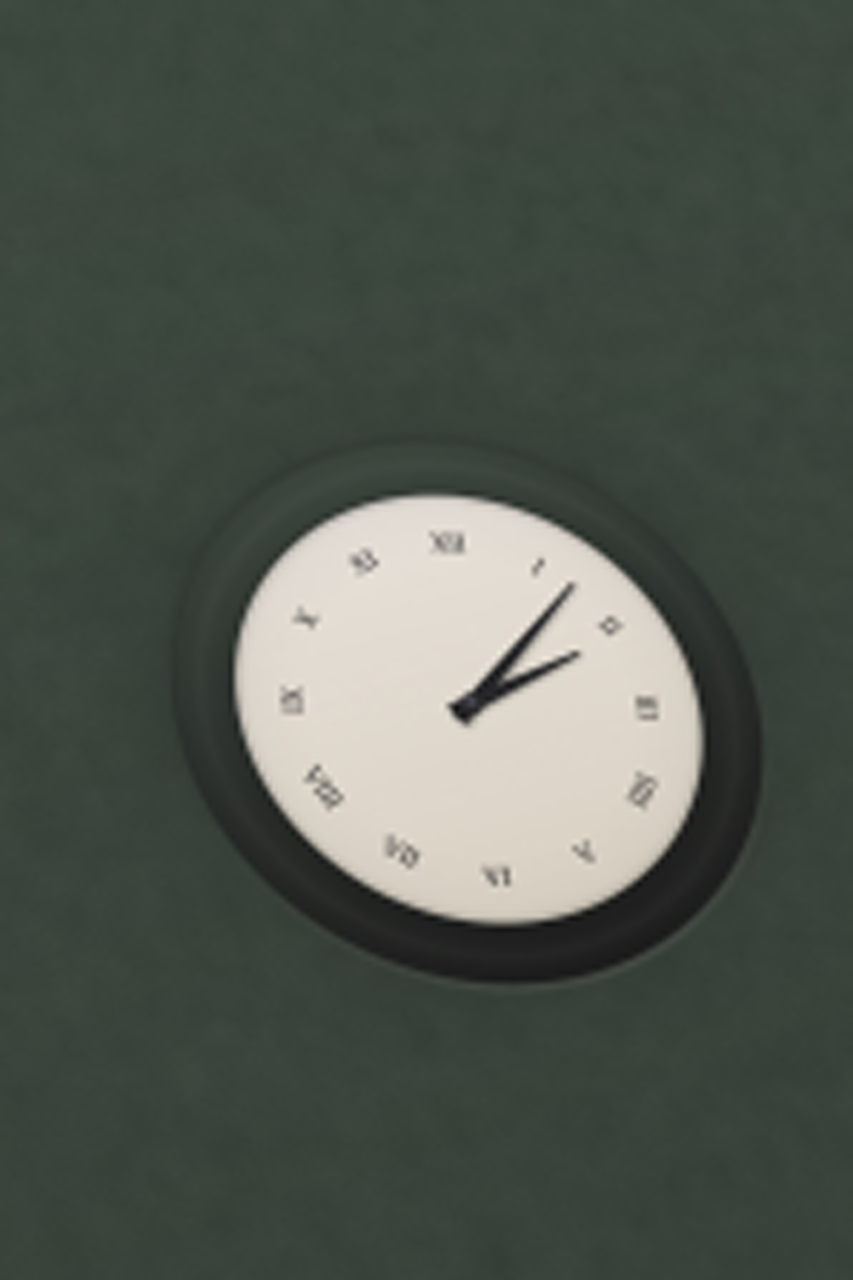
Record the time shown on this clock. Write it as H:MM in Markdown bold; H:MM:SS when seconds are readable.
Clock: **2:07**
